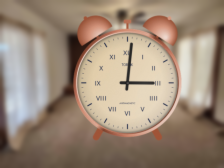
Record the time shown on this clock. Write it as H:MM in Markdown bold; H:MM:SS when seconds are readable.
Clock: **3:01**
